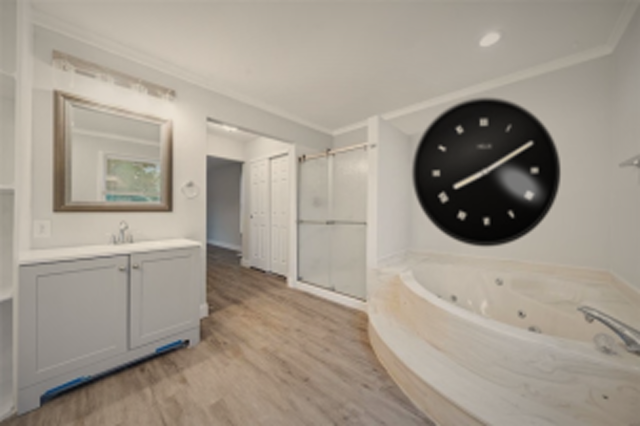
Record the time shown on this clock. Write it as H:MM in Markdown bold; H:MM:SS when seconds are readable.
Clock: **8:10**
